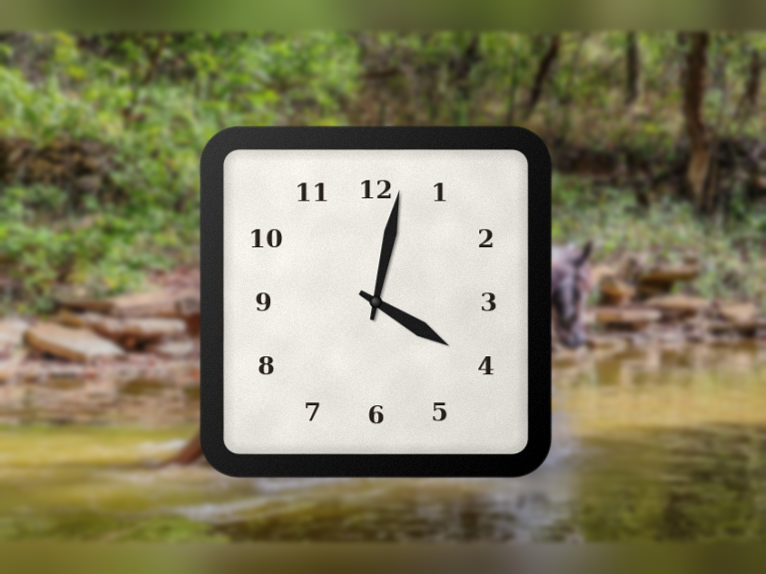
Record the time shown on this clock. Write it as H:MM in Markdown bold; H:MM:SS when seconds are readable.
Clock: **4:02**
